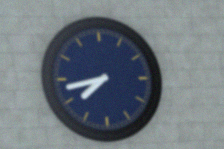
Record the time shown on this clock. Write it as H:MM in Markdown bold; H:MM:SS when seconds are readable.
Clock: **7:43**
